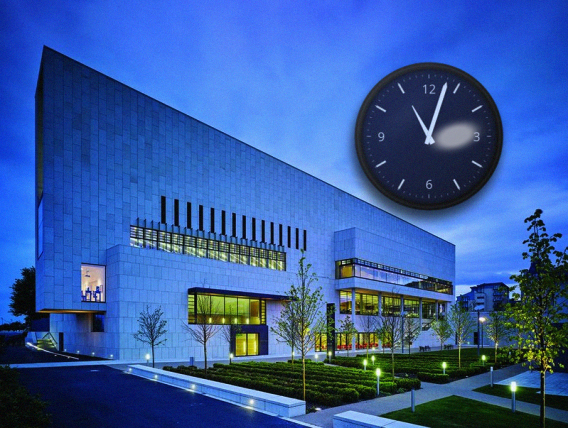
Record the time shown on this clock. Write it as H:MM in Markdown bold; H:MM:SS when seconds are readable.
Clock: **11:03**
